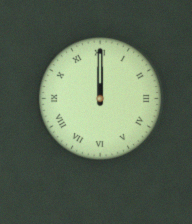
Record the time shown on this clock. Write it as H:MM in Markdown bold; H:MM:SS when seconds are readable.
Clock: **12:00**
